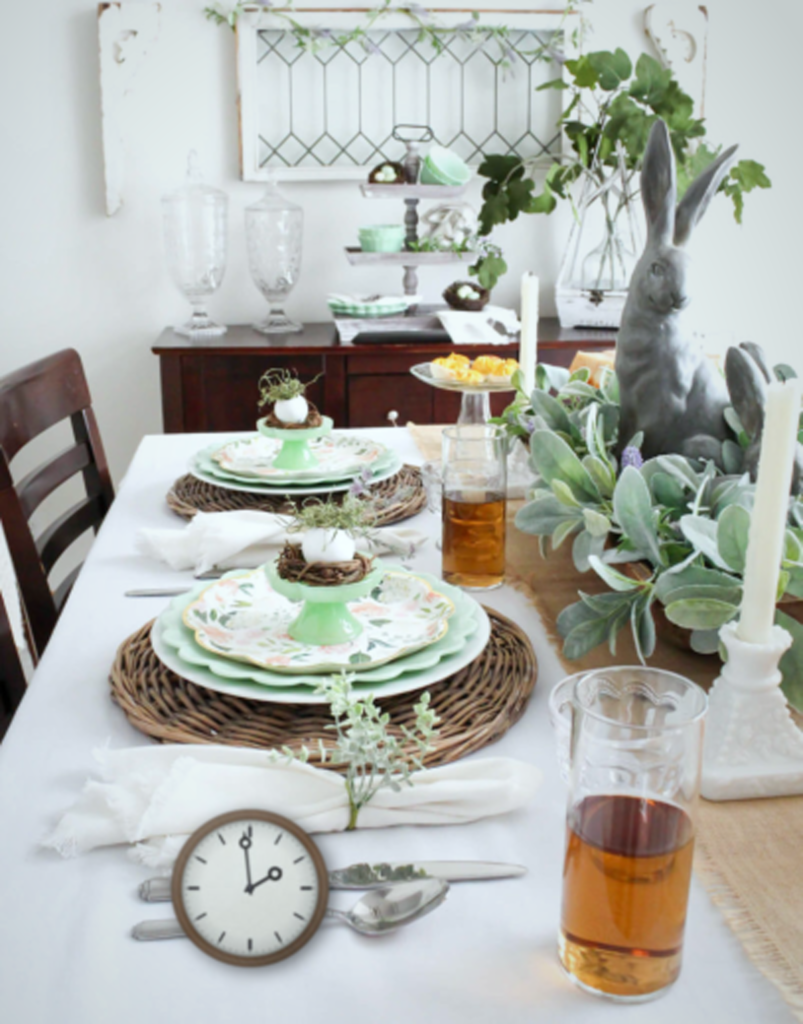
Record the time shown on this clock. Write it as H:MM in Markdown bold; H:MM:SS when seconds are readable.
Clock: **1:59**
